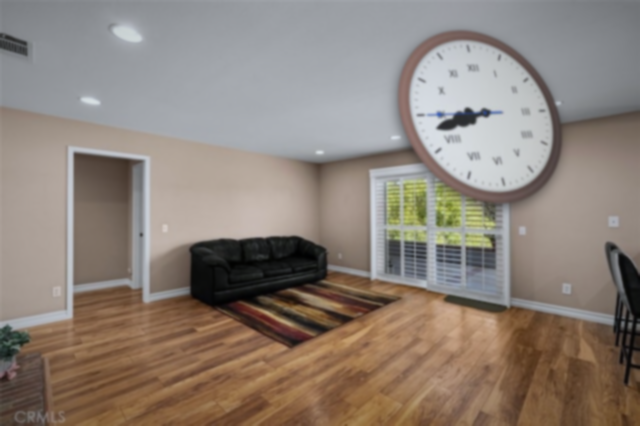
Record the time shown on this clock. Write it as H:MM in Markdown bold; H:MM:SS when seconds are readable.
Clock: **8:42:45**
